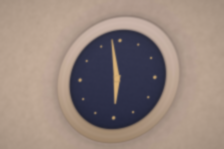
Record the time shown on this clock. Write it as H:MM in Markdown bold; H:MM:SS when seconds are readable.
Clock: **5:58**
